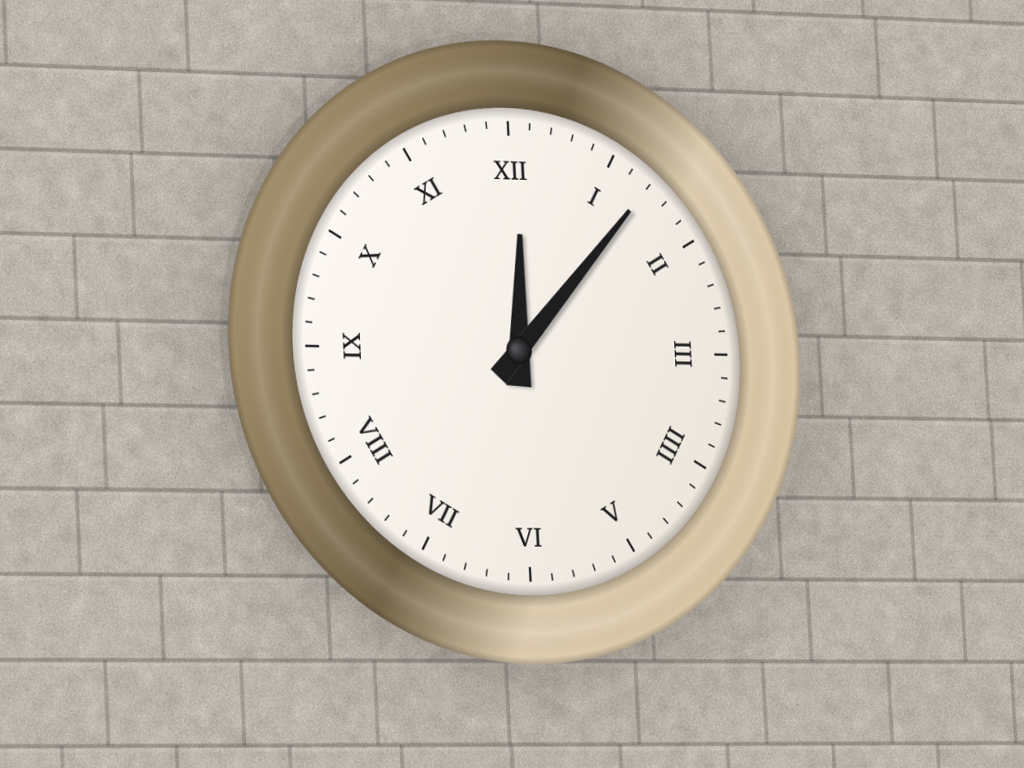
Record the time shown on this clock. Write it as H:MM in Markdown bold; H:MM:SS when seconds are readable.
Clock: **12:07**
